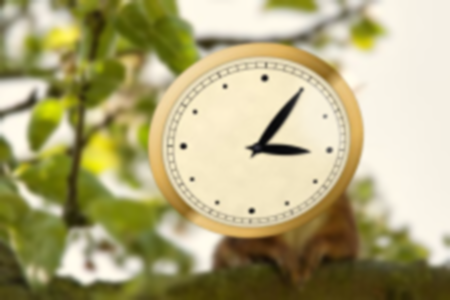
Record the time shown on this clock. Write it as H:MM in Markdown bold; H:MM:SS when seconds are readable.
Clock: **3:05**
